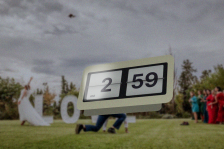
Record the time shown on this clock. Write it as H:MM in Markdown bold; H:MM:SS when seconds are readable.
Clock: **2:59**
